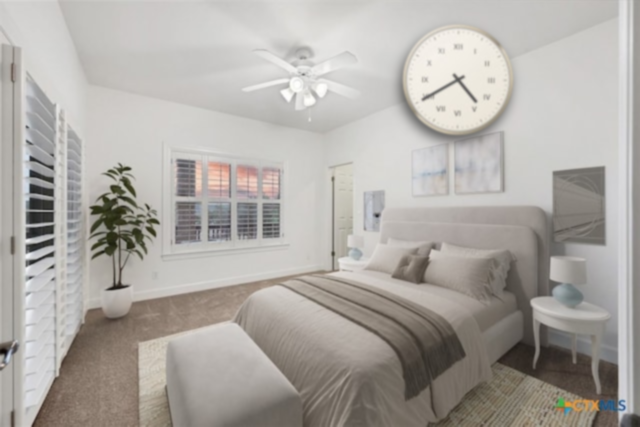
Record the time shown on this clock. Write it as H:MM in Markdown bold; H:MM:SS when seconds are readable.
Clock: **4:40**
